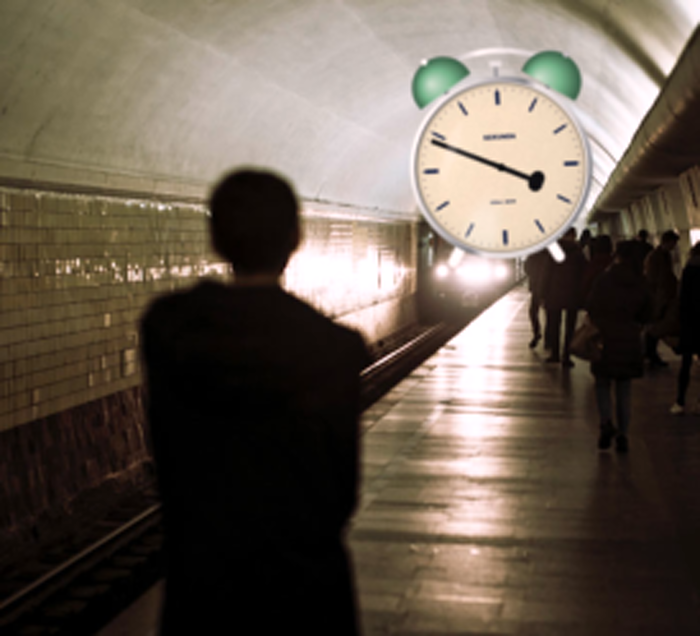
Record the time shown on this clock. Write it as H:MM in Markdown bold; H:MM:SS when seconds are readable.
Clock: **3:49**
